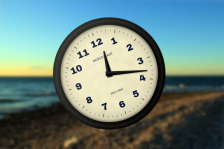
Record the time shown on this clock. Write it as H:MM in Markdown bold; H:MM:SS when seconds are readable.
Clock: **12:18**
